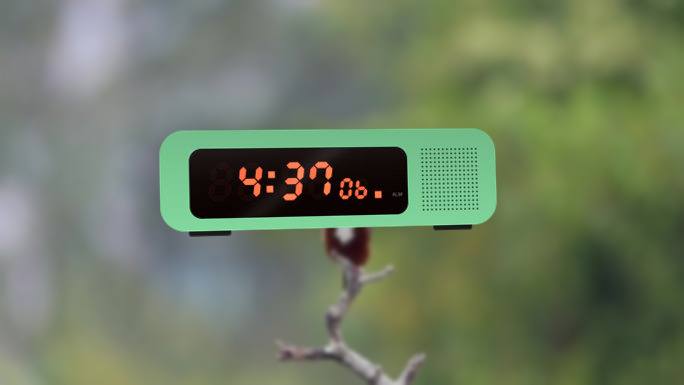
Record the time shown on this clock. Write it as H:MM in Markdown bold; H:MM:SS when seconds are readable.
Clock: **4:37:06**
